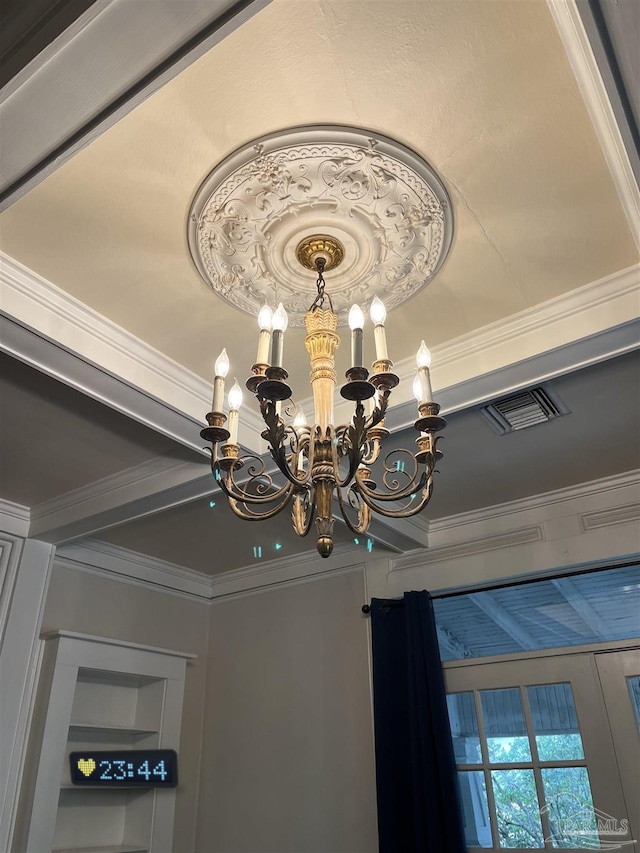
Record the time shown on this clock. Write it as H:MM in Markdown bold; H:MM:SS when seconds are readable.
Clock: **23:44**
